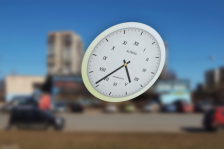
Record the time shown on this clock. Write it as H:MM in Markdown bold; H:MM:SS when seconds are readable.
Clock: **4:36**
